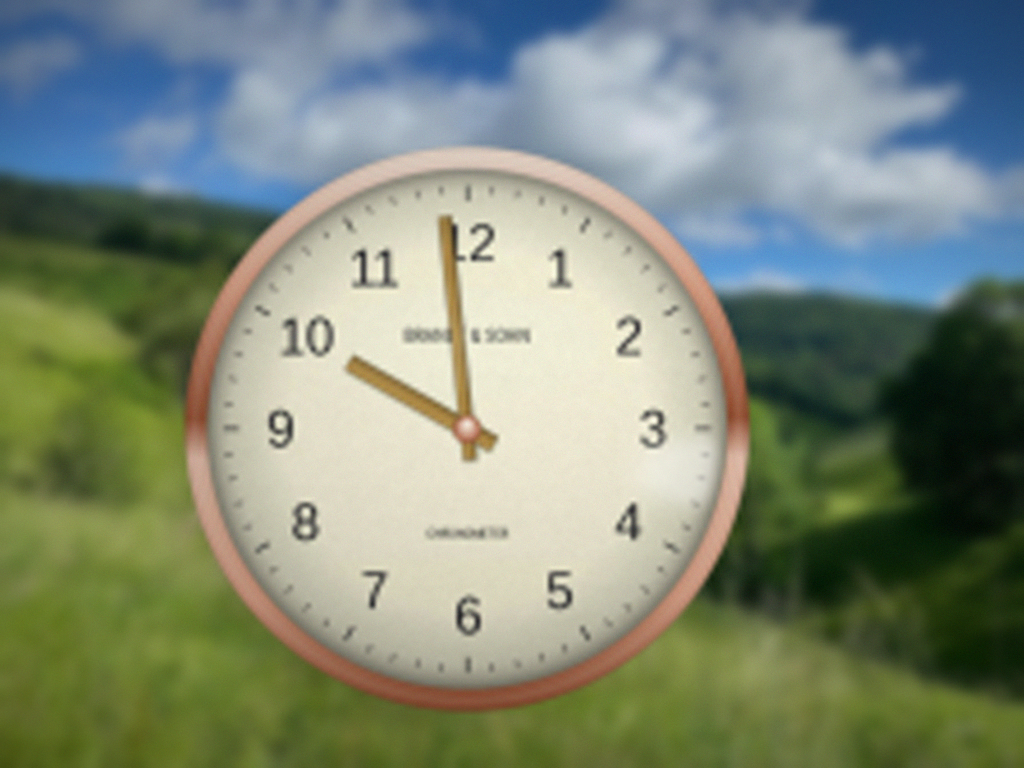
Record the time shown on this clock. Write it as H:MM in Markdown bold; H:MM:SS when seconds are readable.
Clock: **9:59**
